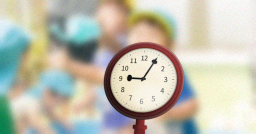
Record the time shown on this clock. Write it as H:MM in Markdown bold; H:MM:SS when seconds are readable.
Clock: **9:05**
